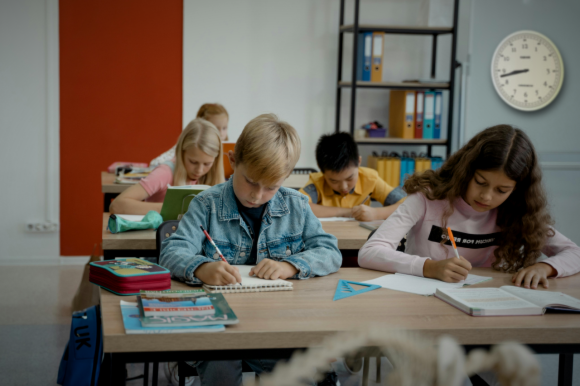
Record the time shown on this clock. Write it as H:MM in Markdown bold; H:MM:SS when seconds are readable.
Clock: **8:43**
